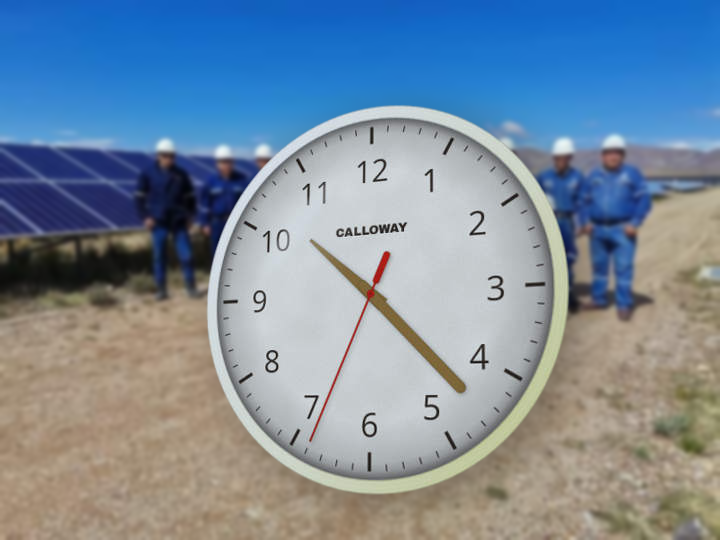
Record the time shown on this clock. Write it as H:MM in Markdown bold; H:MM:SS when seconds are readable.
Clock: **10:22:34**
